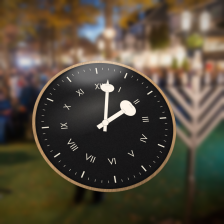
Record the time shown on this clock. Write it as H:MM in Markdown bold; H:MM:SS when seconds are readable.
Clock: **2:02**
